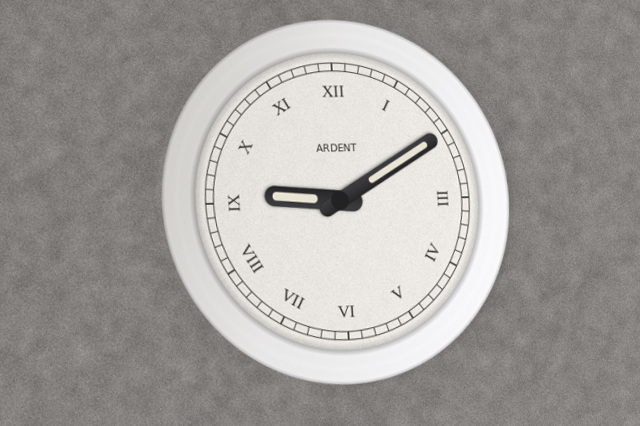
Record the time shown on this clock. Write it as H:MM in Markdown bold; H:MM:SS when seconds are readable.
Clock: **9:10**
